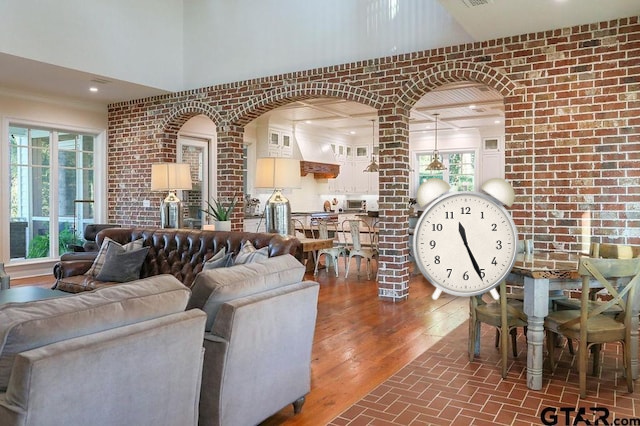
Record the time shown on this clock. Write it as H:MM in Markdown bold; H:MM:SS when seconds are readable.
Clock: **11:26**
